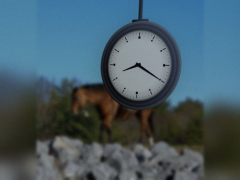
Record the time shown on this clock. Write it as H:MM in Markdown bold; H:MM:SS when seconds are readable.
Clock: **8:20**
